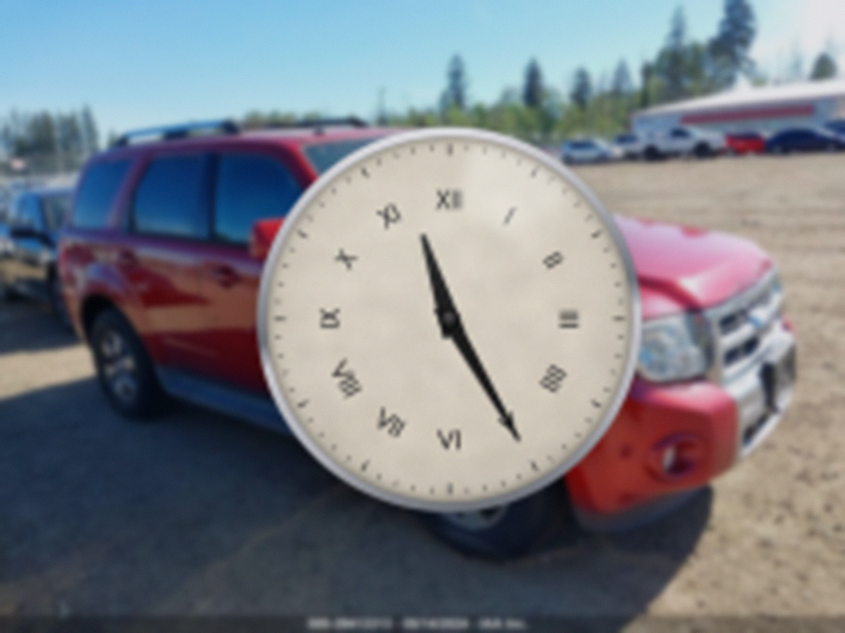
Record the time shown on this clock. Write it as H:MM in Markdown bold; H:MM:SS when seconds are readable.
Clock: **11:25**
